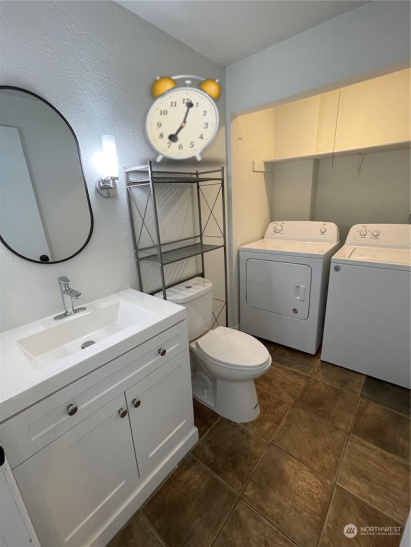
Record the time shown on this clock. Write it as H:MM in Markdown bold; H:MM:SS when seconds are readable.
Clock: **7:02**
